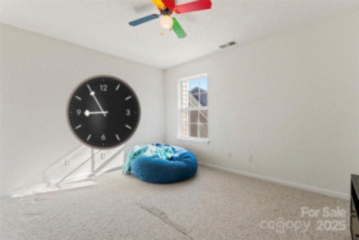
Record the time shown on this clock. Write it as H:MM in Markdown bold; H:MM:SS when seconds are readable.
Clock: **8:55**
